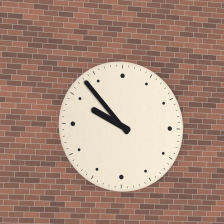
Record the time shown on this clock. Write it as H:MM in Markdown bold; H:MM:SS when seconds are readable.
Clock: **9:53**
